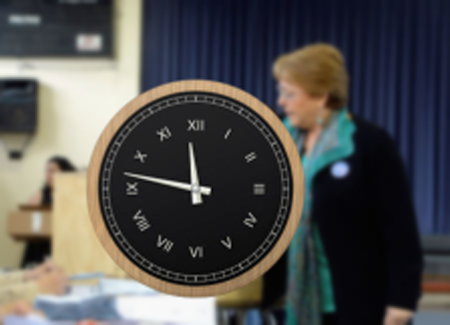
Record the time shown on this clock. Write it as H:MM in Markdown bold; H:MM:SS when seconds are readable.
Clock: **11:47**
